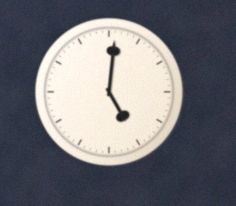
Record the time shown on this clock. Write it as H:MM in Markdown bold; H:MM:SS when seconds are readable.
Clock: **5:01**
